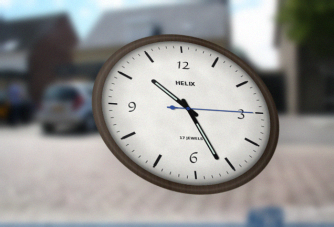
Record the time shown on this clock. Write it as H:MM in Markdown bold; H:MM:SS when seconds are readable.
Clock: **10:26:15**
